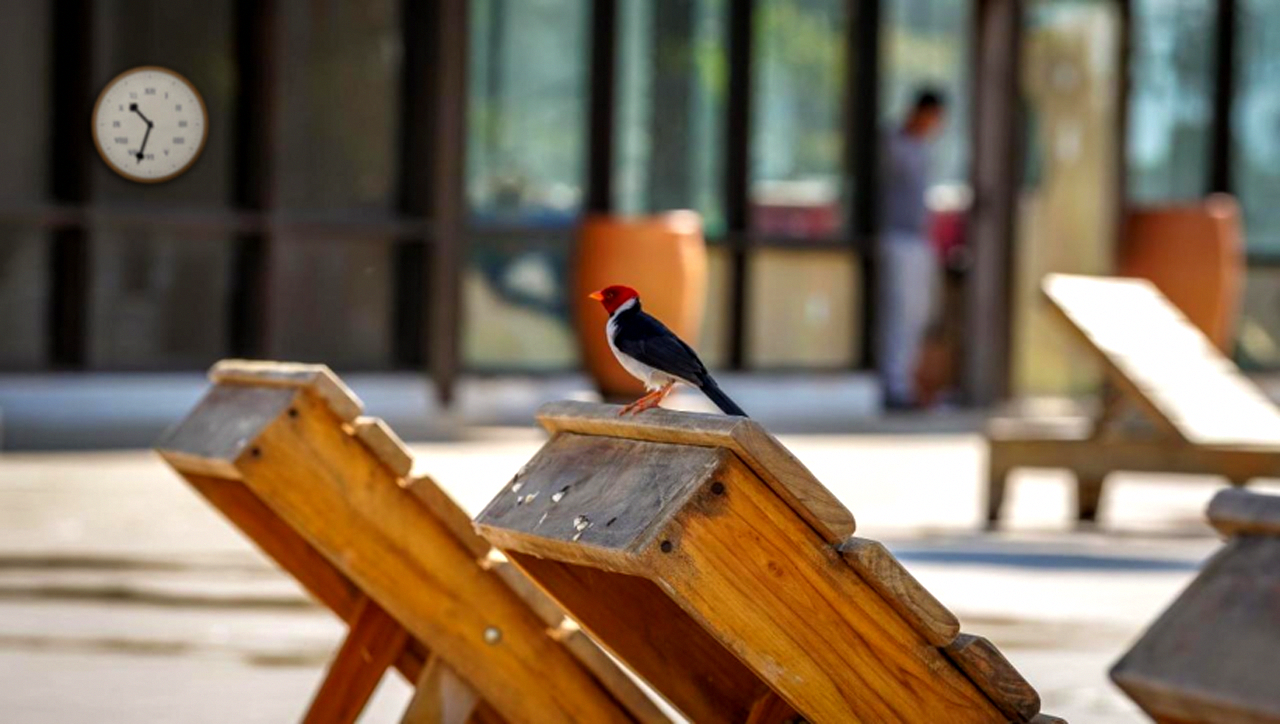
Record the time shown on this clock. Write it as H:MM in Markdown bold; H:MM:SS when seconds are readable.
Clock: **10:33**
